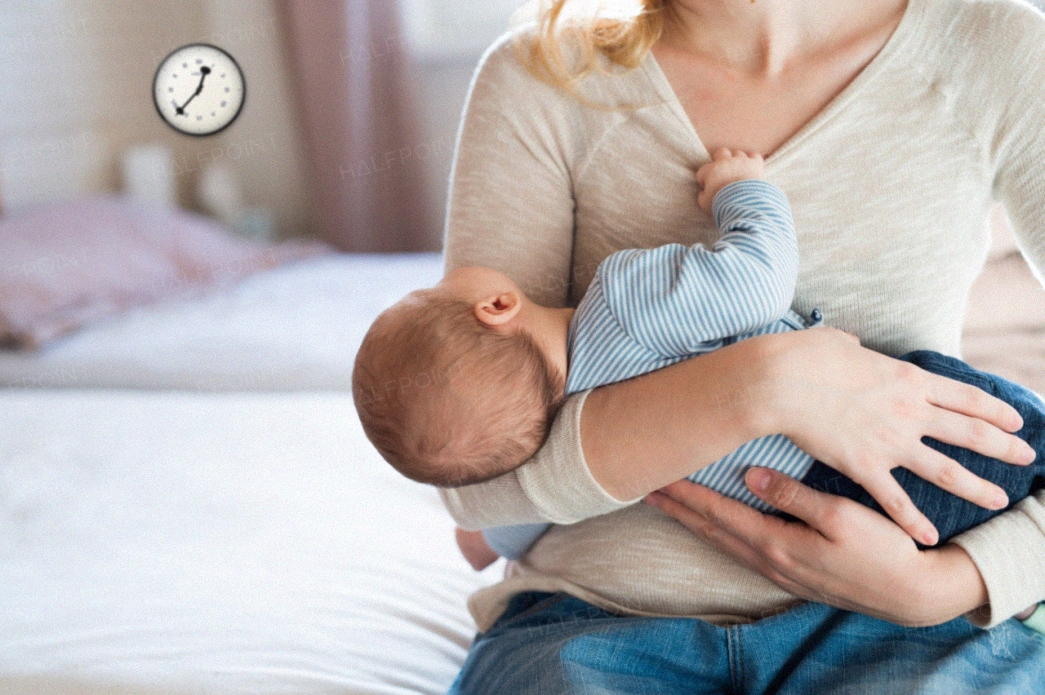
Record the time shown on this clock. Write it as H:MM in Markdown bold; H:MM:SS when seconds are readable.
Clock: **12:37**
